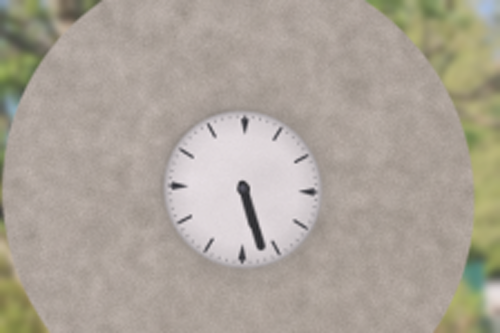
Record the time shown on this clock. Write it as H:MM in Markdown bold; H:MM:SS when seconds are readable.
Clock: **5:27**
